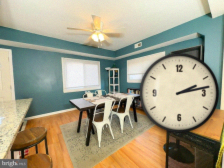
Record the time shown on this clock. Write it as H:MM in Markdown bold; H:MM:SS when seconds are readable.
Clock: **2:13**
